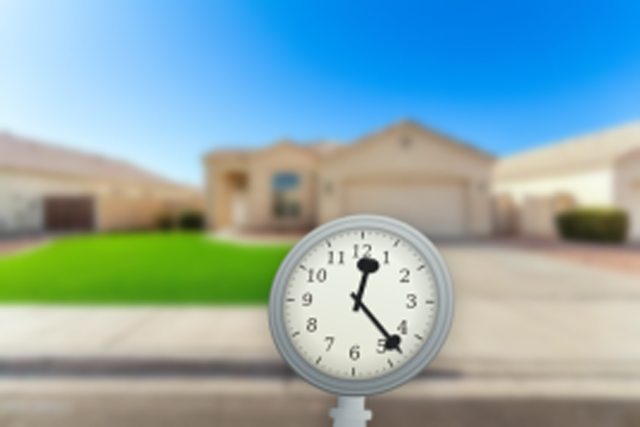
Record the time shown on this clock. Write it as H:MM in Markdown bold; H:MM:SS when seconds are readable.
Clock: **12:23**
